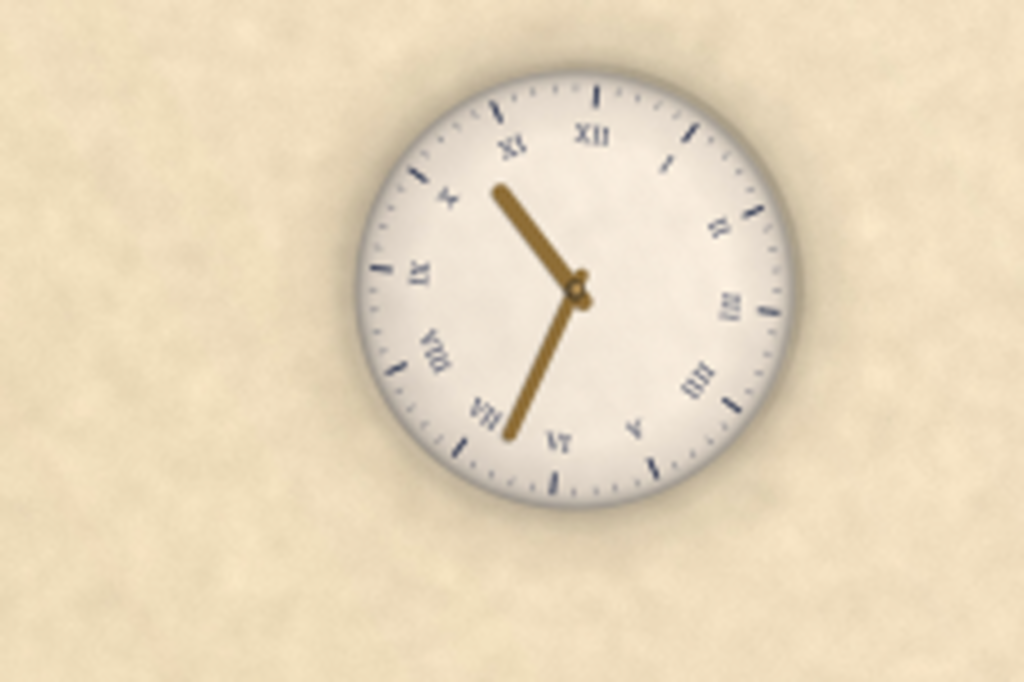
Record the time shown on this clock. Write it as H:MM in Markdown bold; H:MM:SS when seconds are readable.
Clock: **10:33**
